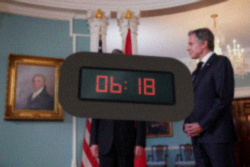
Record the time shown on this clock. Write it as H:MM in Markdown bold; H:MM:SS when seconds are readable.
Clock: **6:18**
